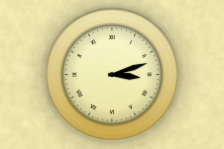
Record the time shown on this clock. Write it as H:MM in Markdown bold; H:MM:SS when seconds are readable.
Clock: **3:12**
